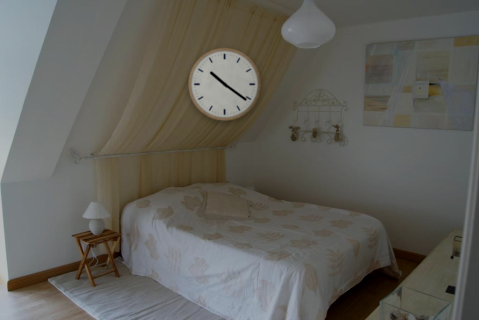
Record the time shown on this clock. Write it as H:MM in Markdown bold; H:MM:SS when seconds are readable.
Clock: **10:21**
